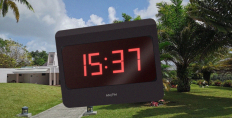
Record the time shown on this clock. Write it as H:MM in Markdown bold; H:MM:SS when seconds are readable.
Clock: **15:37**
